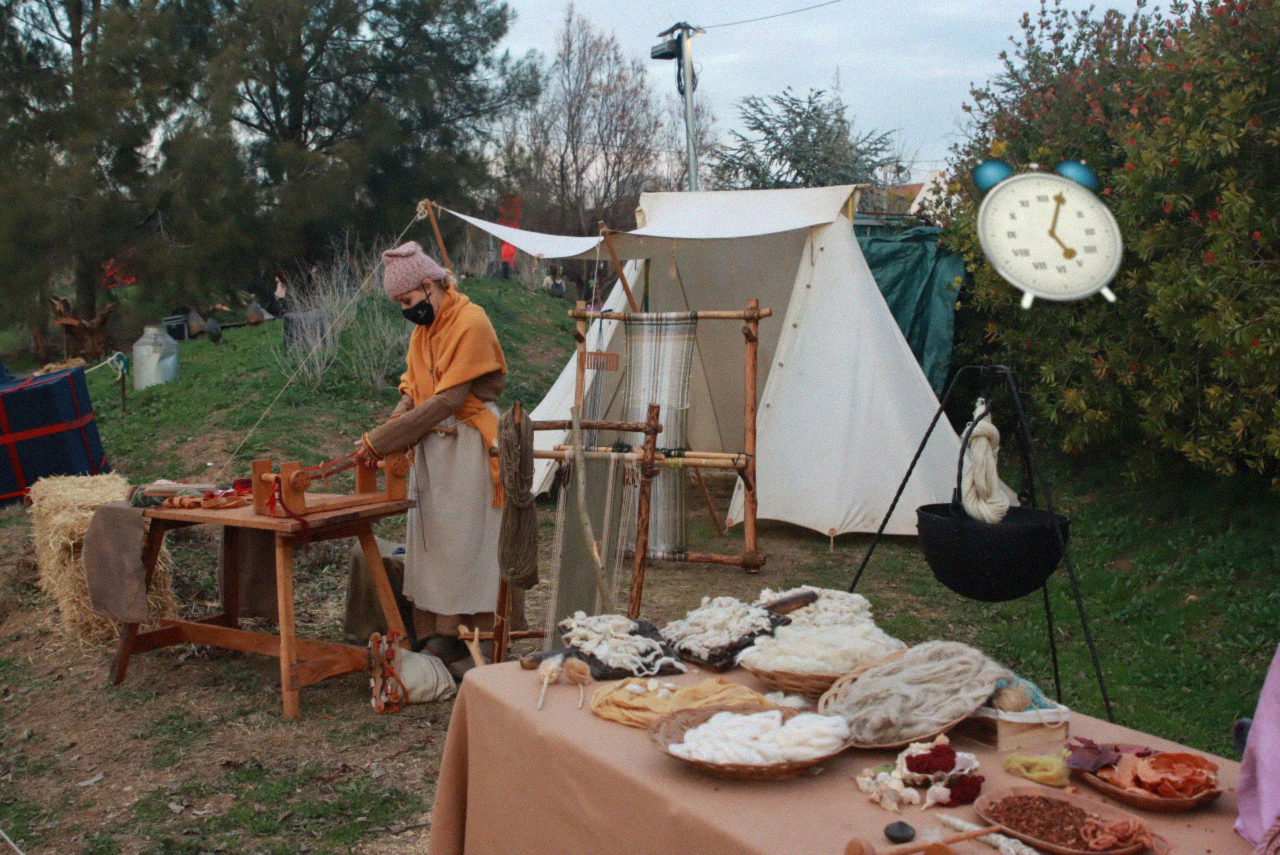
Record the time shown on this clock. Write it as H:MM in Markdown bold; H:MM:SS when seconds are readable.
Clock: **5:04**
